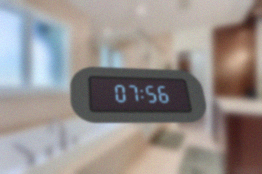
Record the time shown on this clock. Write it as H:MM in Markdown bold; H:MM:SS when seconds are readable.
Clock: **7:56**
